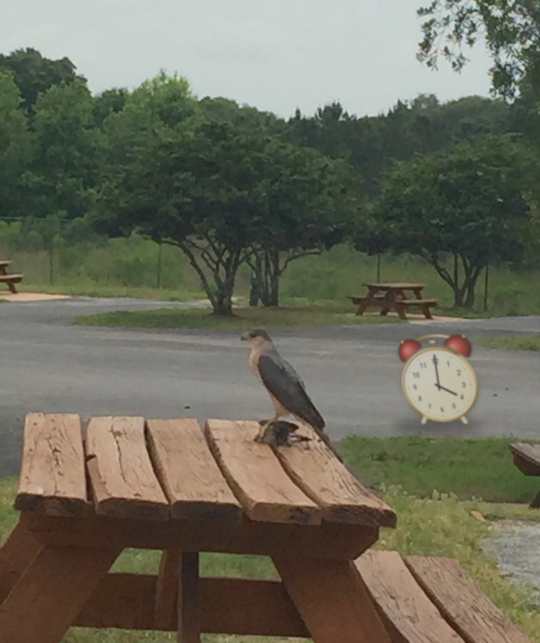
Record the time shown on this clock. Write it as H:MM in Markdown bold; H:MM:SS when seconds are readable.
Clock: **4:00**
